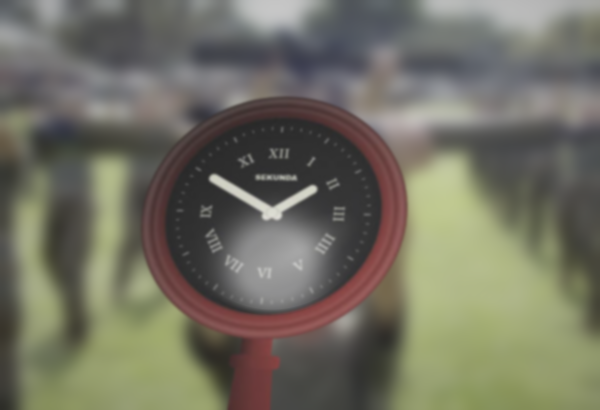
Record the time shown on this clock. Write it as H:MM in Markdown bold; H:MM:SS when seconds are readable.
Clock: **1:50**
